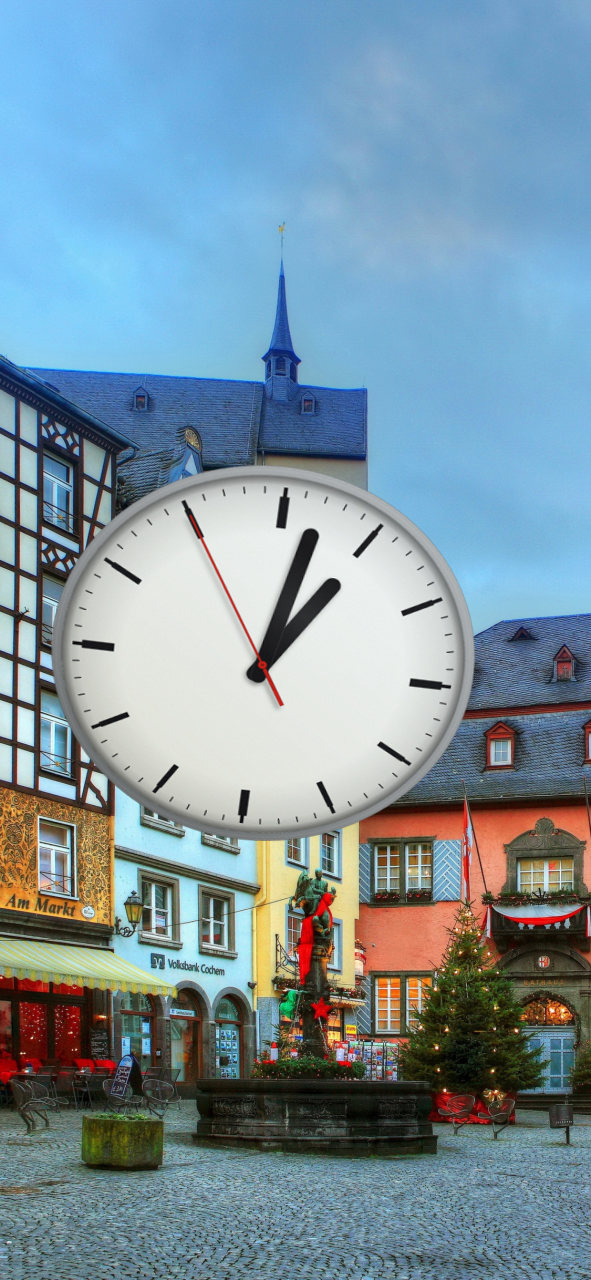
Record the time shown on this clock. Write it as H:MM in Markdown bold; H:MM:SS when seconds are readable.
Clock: **1:01:55**
